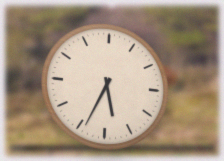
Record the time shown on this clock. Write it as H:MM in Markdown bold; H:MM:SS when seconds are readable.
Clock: **5:34**
